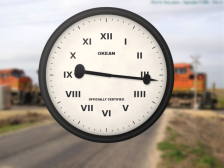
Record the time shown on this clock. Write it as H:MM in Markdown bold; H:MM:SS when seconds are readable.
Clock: **9:16**
